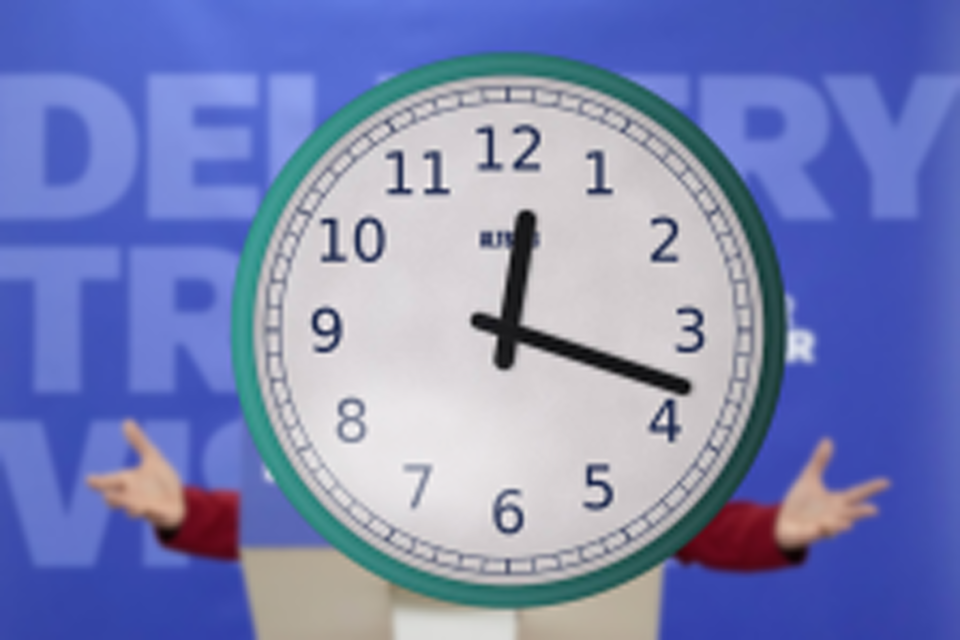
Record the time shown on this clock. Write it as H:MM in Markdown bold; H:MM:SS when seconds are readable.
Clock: **12:18**
